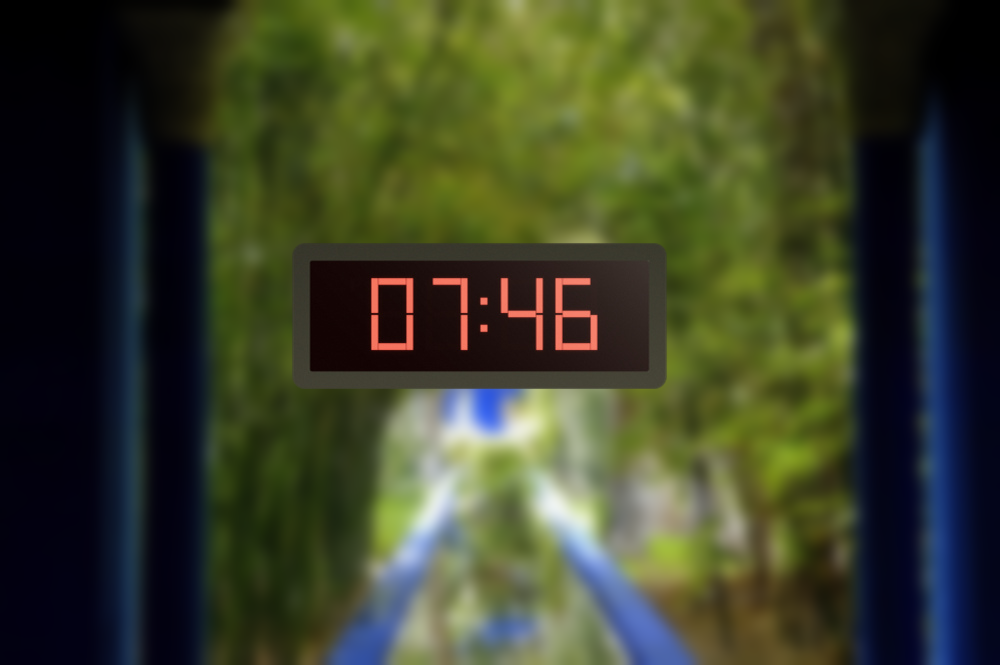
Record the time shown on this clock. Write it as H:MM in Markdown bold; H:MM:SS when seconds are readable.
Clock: **7:46**
